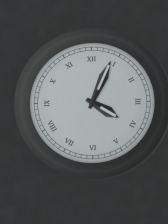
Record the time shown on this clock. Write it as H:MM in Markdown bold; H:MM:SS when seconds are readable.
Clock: **4:04**
